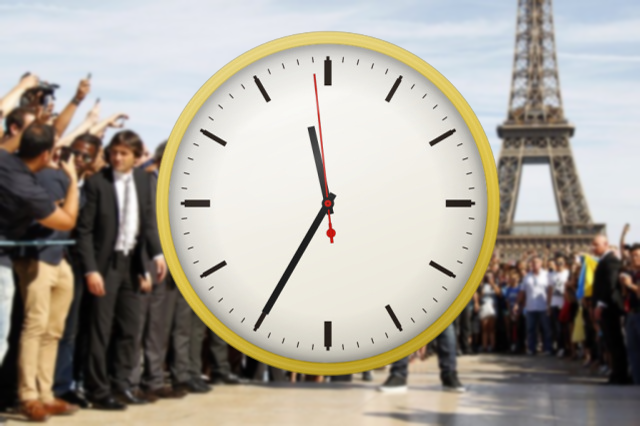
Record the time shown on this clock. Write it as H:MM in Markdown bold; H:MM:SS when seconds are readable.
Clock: **11:34:59**
